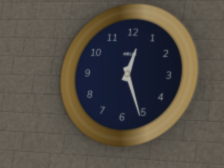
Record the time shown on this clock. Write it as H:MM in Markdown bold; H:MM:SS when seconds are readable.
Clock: **12:26**
